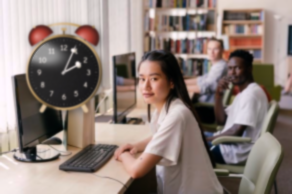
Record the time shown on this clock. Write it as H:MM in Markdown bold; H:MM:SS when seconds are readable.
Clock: **2:04**
